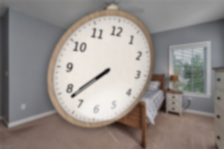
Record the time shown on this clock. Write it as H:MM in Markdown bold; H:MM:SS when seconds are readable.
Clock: **7:38**
